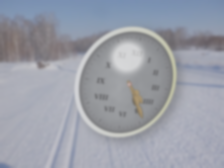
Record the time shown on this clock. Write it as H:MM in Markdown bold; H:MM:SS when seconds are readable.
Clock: **4:24**
